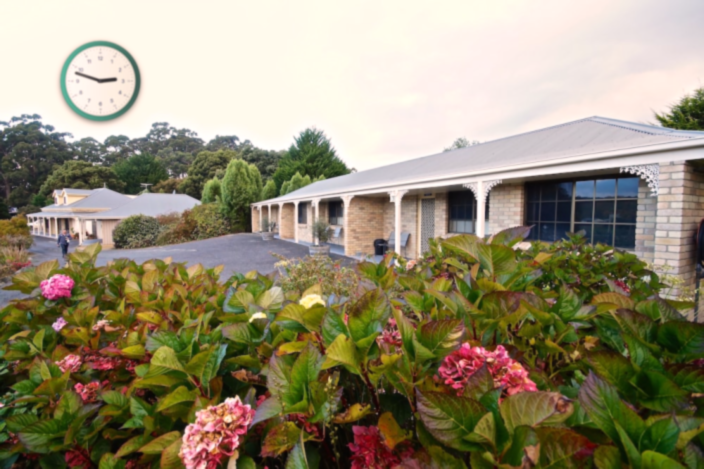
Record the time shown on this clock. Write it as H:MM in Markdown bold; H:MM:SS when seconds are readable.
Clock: **2:48**
